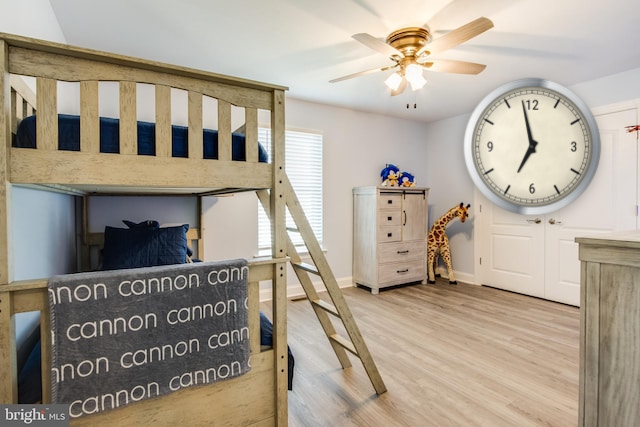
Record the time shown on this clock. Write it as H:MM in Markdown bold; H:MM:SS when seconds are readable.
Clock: **6:58**
